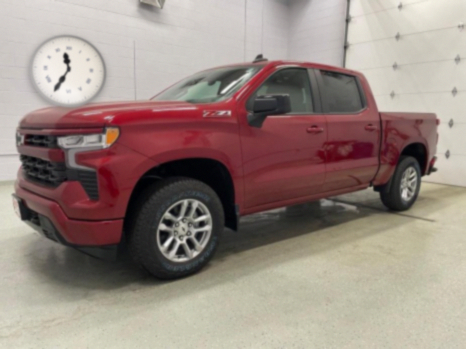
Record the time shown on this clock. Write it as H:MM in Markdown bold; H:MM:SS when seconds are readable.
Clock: **11:35**
